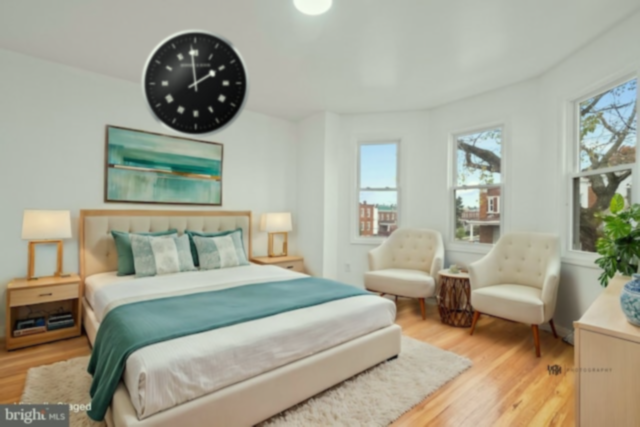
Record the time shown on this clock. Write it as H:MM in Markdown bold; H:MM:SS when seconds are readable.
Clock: **1:59**
